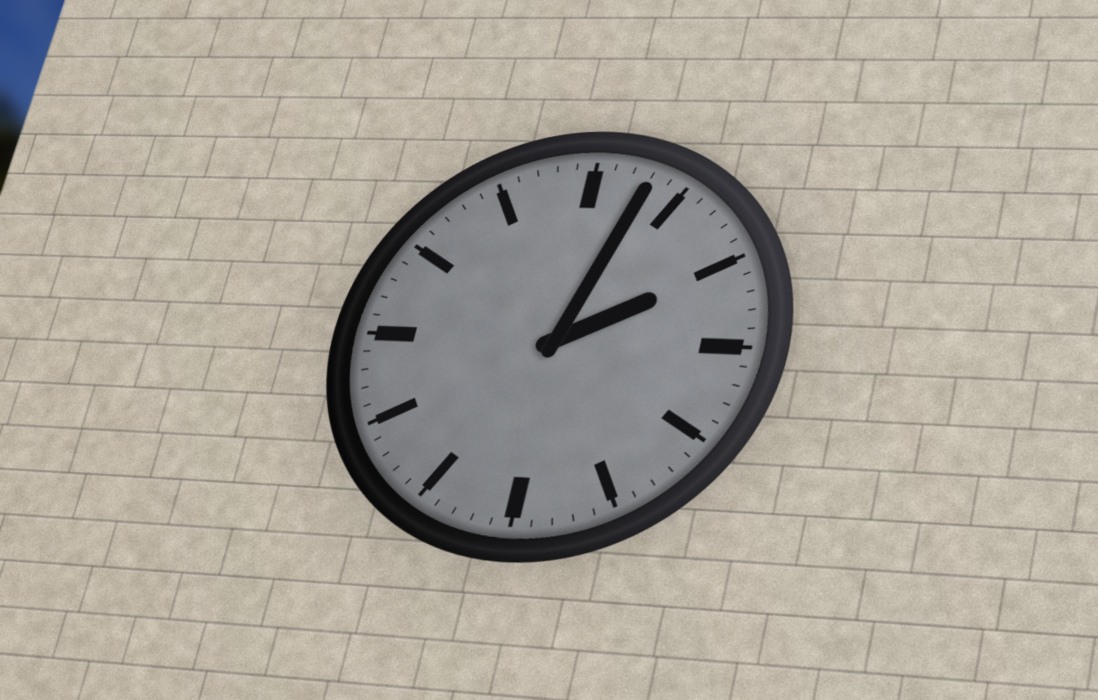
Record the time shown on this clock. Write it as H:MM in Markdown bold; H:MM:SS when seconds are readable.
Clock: **2:03**
